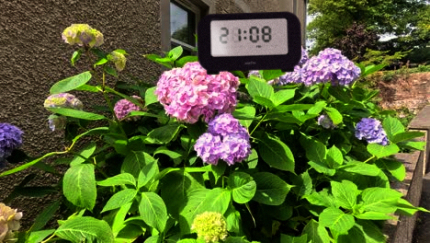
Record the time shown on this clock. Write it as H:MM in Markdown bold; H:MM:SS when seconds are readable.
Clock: **21:08**
